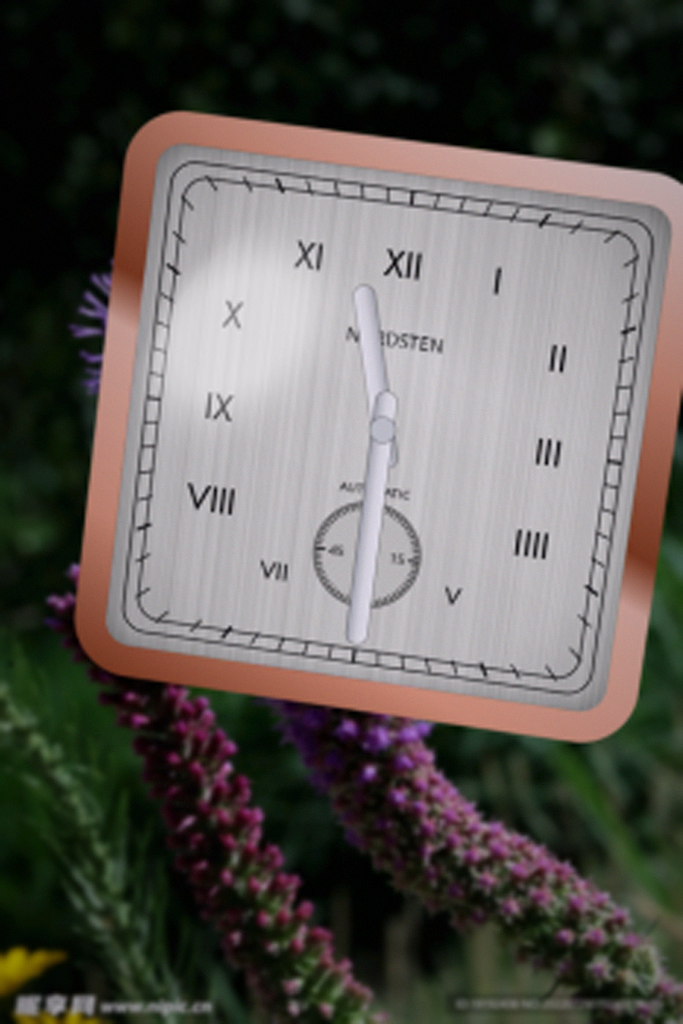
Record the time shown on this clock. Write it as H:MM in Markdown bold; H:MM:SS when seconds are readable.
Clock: **11:30**
